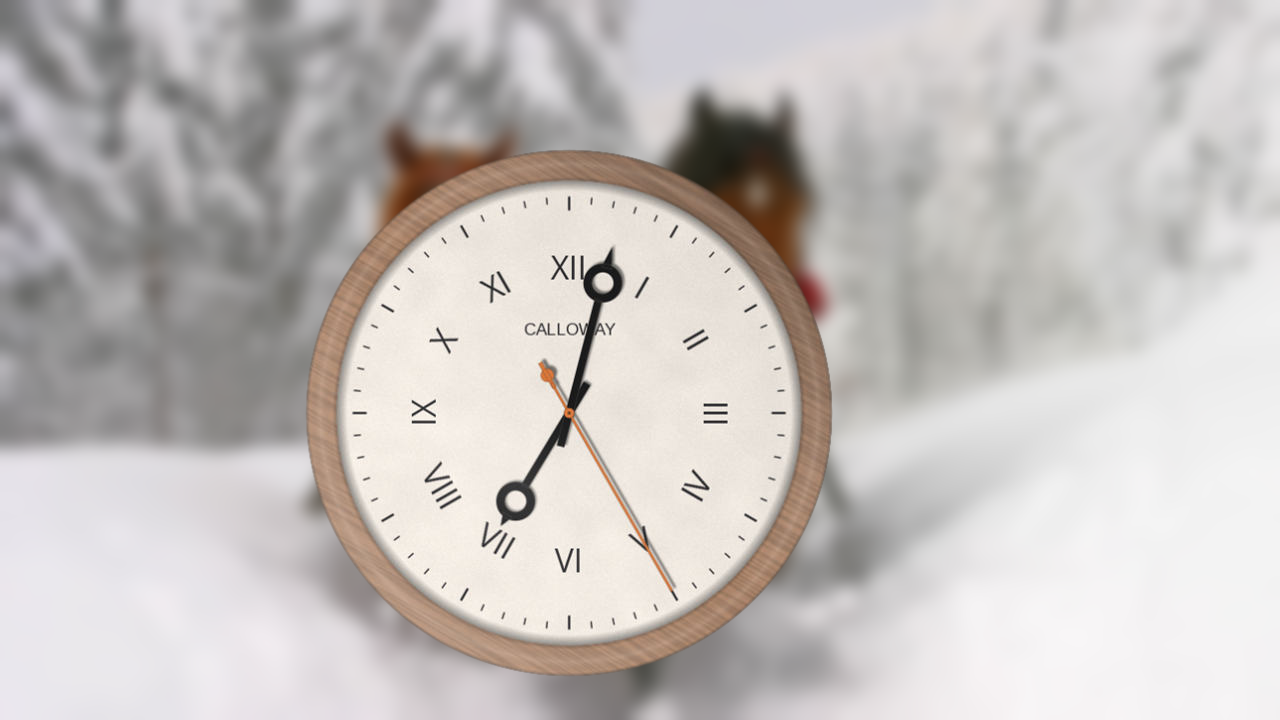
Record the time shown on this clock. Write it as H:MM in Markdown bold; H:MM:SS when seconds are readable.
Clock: **7:02:25**
